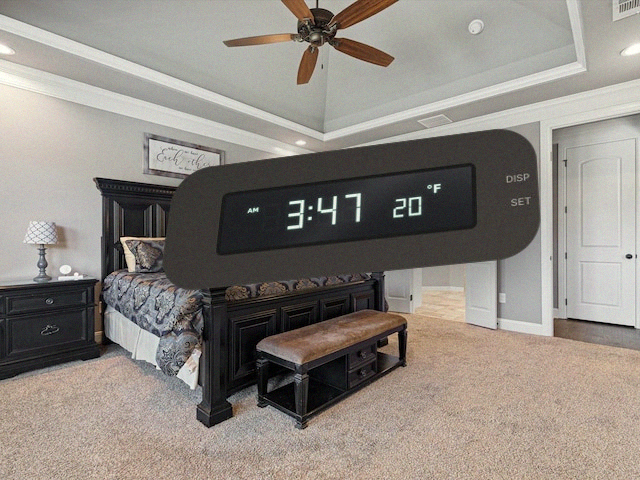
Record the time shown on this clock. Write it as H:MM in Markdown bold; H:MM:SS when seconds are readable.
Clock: **3:47**
